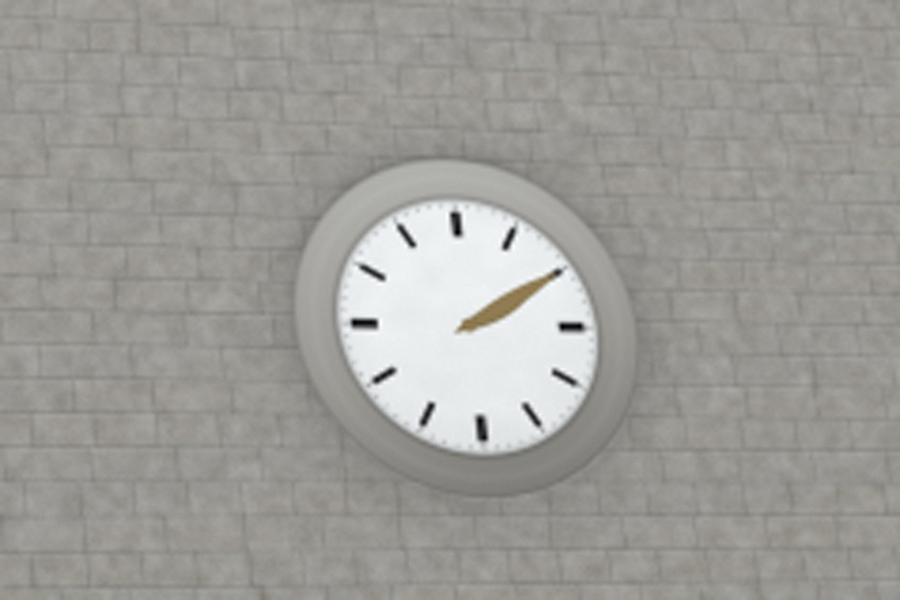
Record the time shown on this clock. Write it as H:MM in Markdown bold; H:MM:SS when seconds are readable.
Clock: **2:10**
